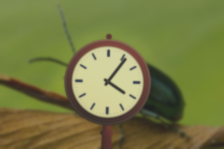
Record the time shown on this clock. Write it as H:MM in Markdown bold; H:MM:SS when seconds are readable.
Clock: **4:06**
